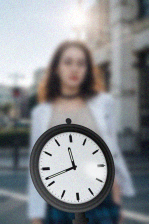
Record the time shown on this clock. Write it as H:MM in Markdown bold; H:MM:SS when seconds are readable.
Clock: **11:42**
